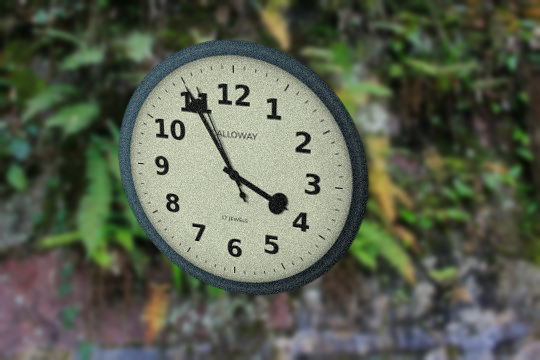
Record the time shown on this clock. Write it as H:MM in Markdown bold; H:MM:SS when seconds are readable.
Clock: **3:54:56**
